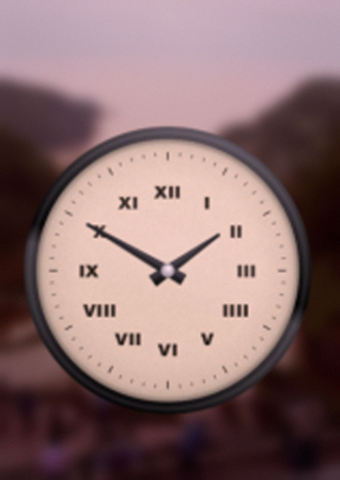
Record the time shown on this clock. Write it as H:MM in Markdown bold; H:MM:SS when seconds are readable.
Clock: **1:50**
